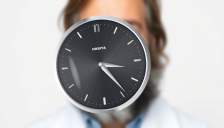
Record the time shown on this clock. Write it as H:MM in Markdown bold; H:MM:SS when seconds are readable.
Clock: **3:24**
